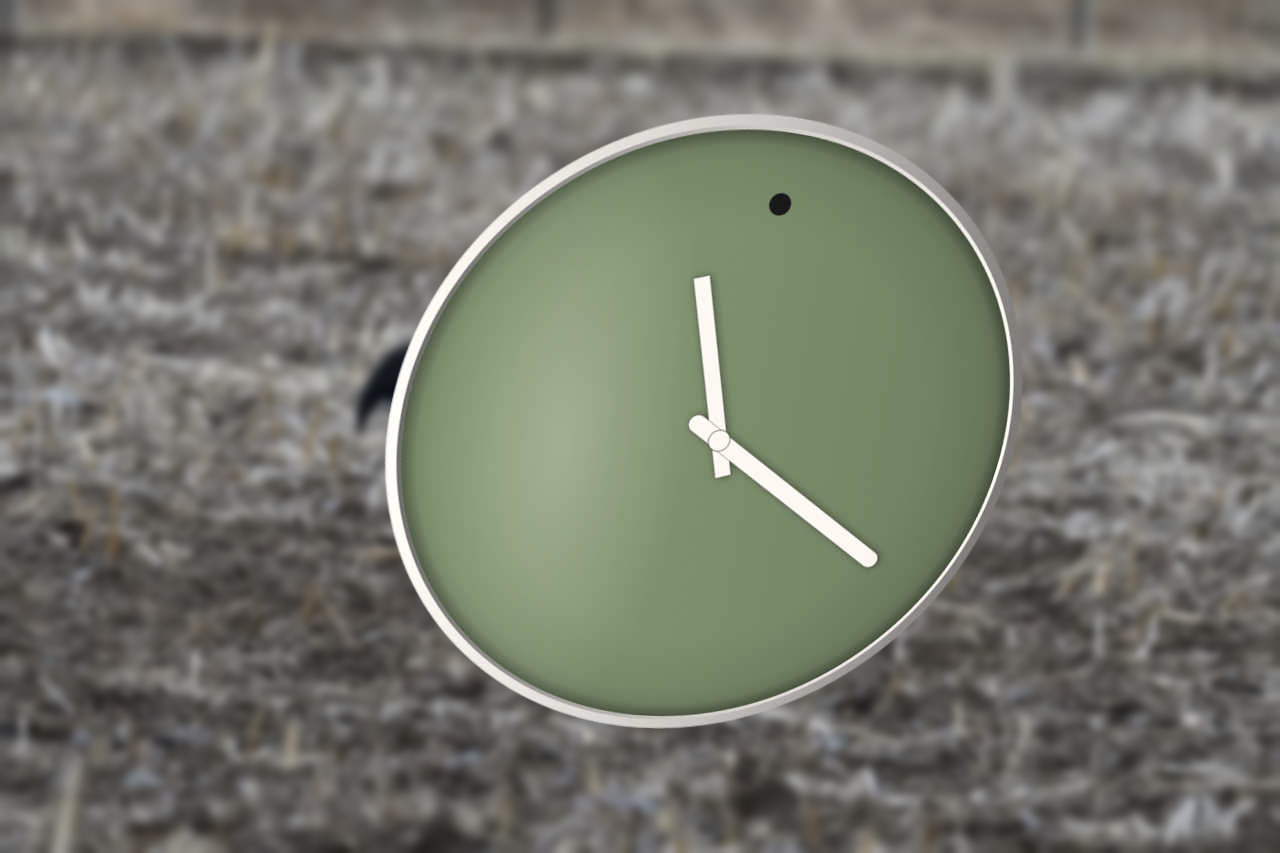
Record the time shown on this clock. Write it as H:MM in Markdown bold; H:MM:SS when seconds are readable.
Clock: **11:20**
